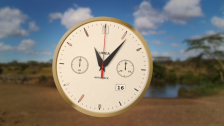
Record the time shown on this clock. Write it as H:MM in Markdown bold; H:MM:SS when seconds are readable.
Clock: **11:06**
